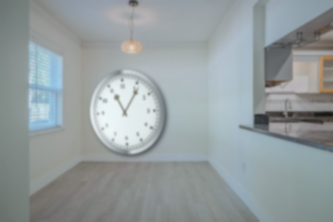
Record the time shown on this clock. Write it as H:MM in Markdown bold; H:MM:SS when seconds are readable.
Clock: **11:06**
